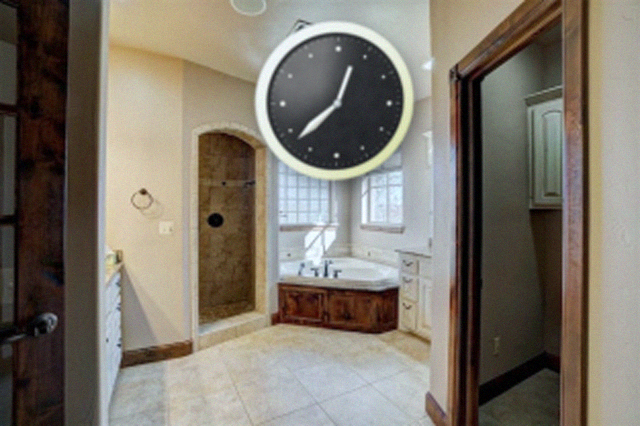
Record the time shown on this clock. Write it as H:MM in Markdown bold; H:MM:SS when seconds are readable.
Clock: **12:38**
